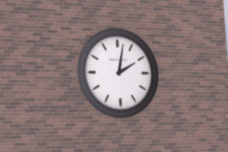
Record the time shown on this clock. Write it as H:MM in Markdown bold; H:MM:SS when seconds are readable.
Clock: **2:02**
